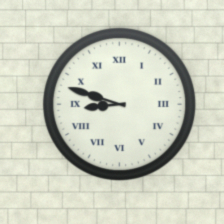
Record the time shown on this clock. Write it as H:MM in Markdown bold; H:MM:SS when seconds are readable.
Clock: **8:48**
